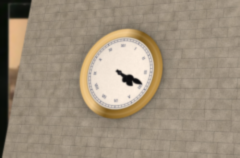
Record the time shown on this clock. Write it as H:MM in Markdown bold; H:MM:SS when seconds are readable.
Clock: **4:19**
